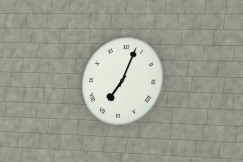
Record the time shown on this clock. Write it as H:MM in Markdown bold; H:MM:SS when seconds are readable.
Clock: **7:03**
